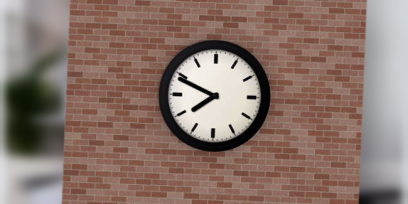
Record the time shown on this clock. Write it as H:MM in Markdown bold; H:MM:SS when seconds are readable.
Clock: **7:49**
